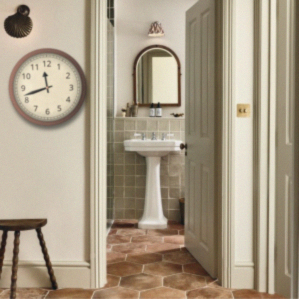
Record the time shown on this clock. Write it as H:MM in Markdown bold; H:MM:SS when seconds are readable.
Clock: **11:42**
